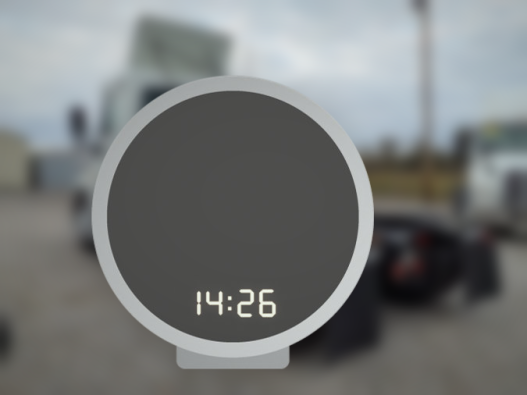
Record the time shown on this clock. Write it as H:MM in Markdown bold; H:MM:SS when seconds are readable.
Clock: **14:26**
